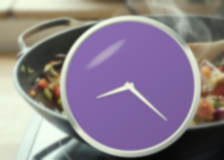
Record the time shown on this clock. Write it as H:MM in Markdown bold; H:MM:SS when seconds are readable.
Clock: **8:22**
